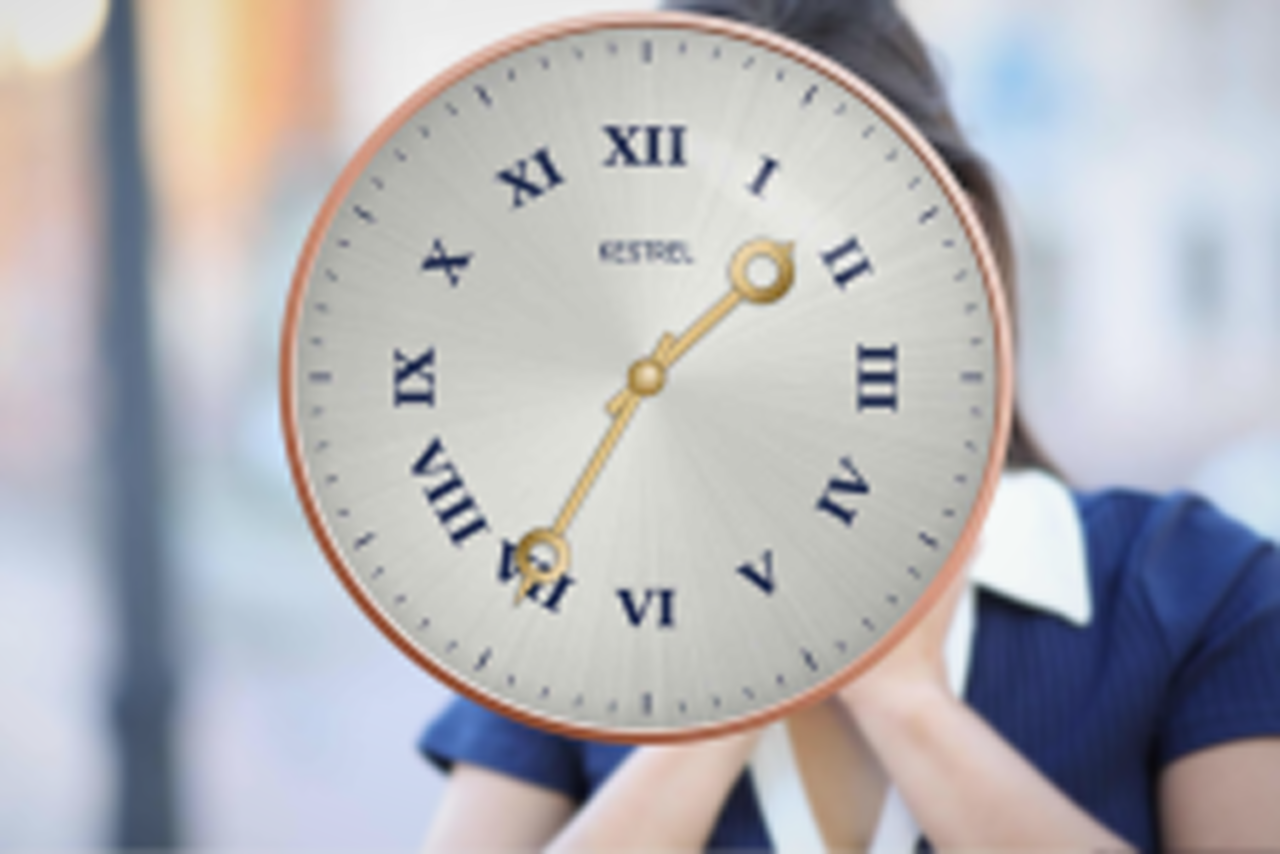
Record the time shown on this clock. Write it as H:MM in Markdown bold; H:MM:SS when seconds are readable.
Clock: **1:35**
